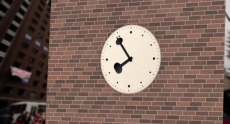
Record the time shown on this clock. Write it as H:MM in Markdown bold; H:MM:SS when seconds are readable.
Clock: **7:54**
